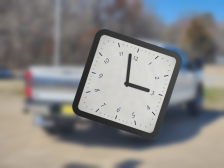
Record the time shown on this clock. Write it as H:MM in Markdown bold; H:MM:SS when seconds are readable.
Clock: **2:58**
